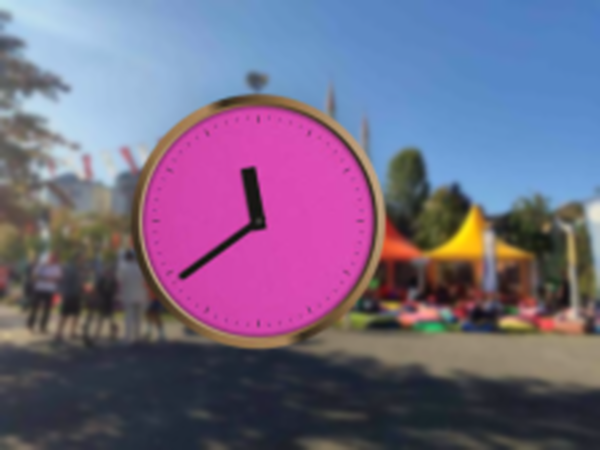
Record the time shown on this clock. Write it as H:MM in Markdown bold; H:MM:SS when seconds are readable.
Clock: **11:39**
